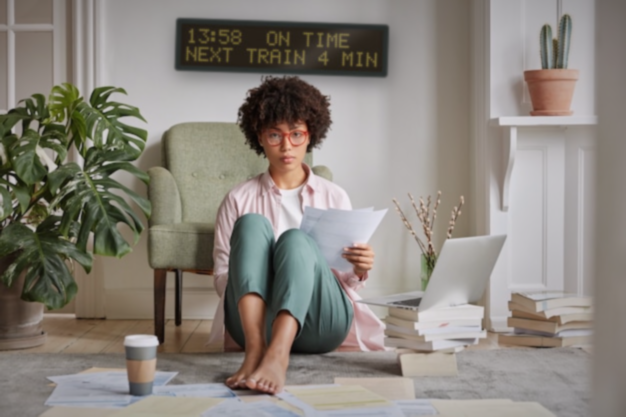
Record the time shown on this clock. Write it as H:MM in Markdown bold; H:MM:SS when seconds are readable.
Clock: **13:58**
